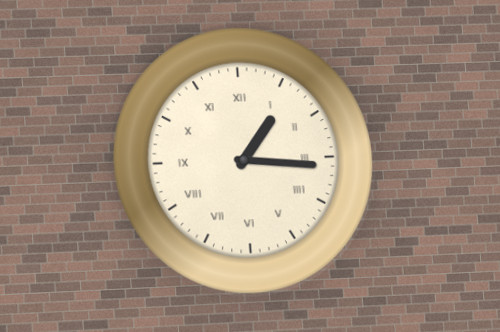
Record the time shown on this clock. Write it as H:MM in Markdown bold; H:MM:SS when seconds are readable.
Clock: **1:16**
